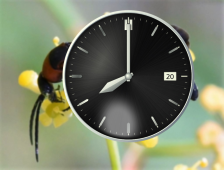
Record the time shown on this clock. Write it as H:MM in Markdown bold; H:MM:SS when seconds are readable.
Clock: **8:00**
